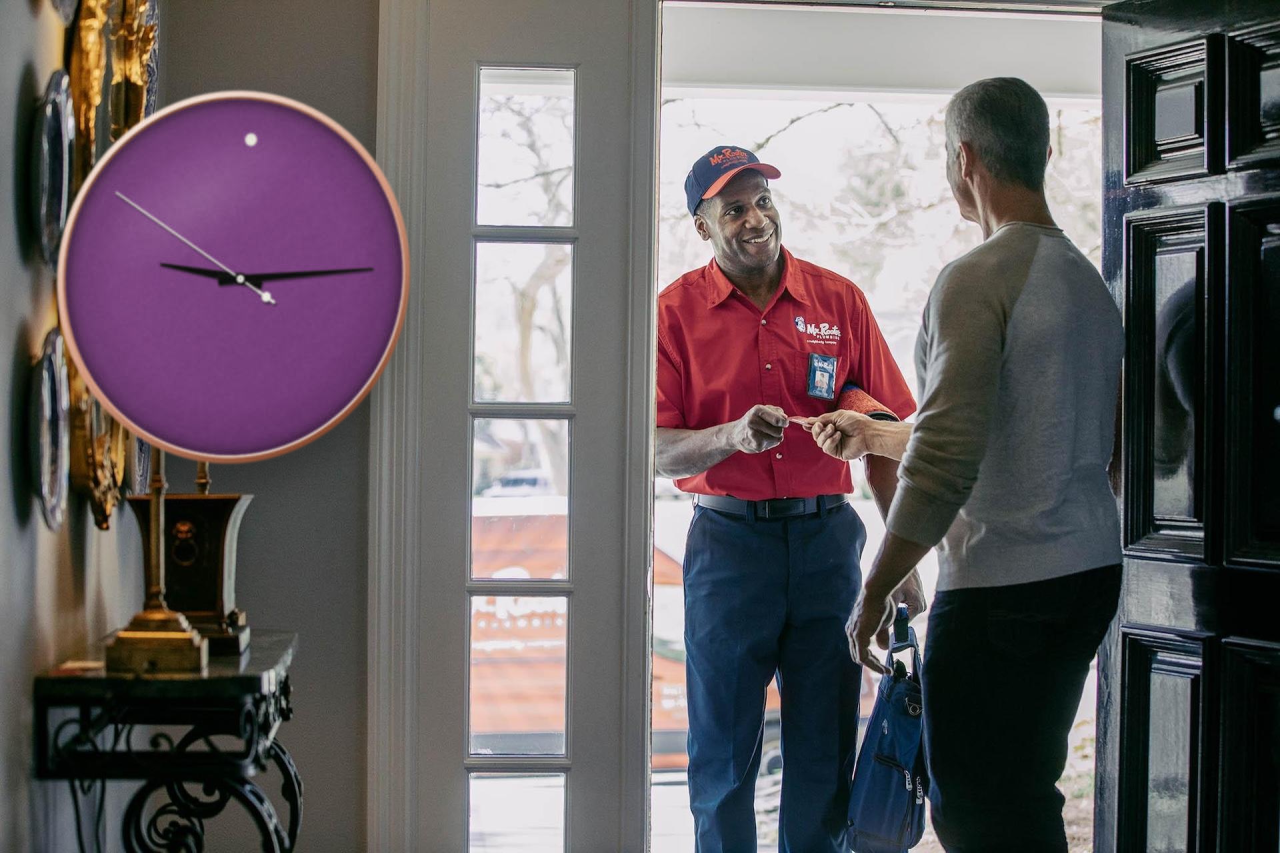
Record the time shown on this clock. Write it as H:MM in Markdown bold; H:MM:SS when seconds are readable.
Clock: **9:13:50**
